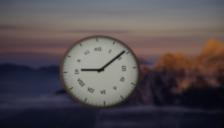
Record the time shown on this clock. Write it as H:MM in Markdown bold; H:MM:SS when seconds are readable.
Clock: **9:09**
